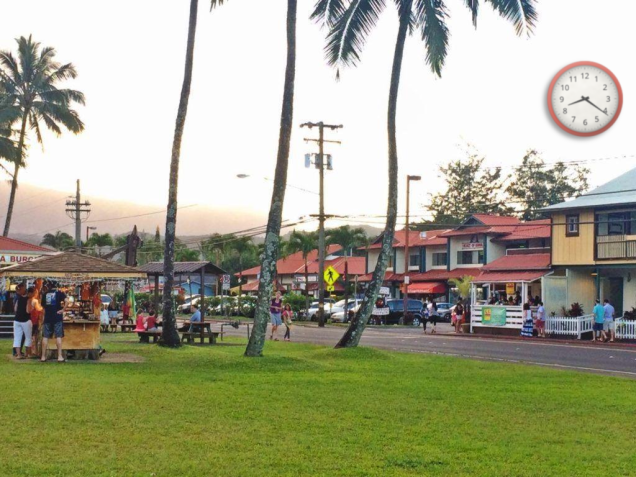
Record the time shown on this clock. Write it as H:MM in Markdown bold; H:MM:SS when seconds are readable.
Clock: **8:21**
